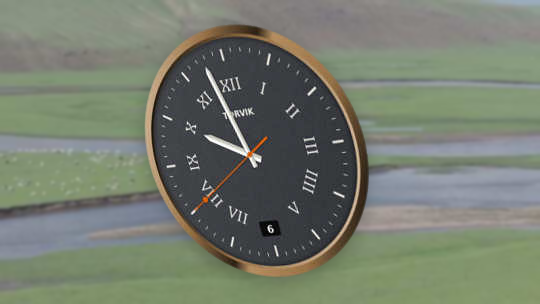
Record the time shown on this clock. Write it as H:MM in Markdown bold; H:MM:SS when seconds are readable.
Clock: **9:57:40**
